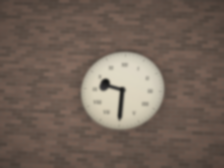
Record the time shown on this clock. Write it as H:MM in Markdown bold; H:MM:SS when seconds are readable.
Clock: **9:30**
